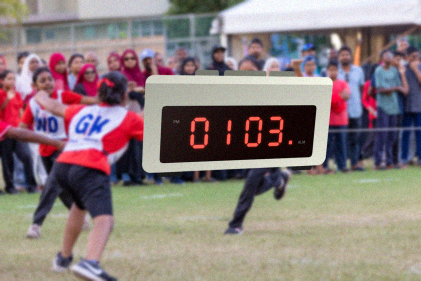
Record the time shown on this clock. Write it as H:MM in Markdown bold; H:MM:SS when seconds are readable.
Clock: **1:03**
